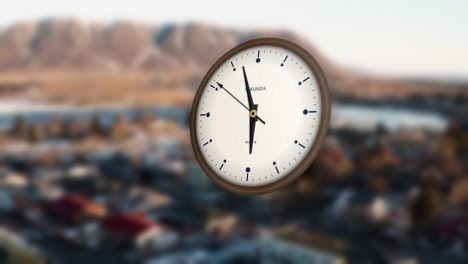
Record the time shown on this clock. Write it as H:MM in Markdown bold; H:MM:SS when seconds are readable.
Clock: **5:56:51**
